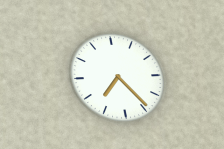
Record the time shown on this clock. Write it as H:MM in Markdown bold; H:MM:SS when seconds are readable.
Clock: **7:24**
